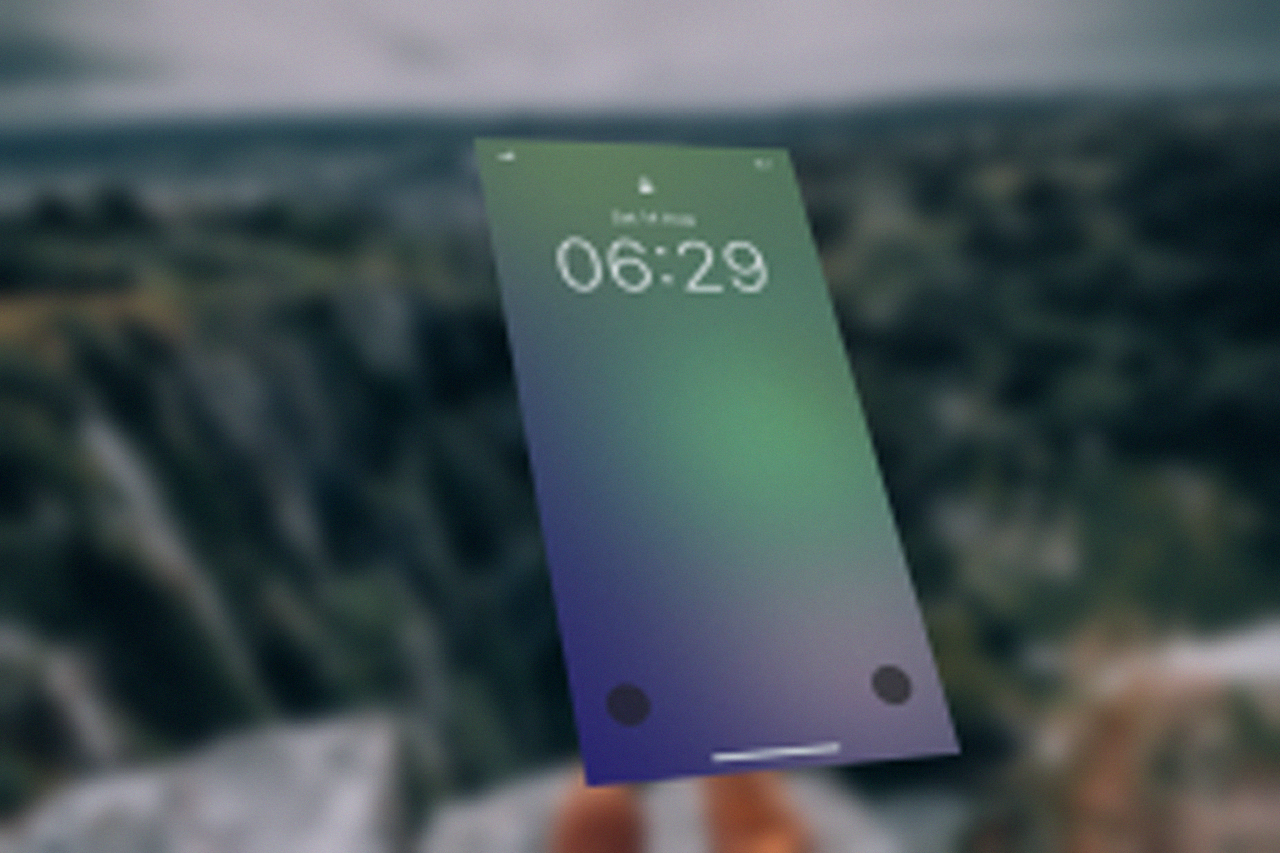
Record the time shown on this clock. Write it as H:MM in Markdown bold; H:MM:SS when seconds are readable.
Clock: **6:29**
